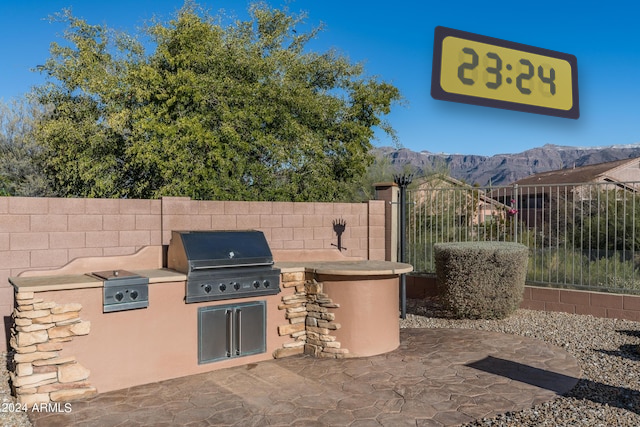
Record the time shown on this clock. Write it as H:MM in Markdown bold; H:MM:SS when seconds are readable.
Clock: **23:24**
